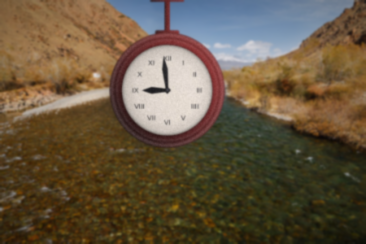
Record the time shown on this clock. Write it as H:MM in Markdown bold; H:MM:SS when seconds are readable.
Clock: **8:59**
